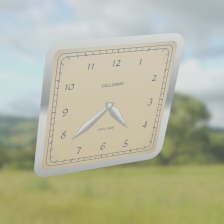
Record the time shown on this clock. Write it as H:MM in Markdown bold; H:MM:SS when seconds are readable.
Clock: **4:38**
